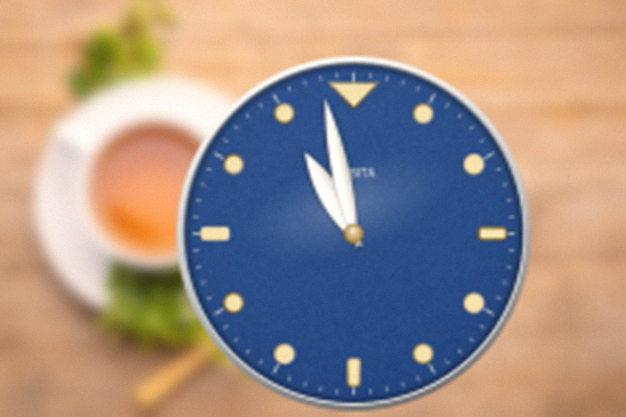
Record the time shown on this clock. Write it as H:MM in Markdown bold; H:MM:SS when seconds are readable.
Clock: **10:58**
